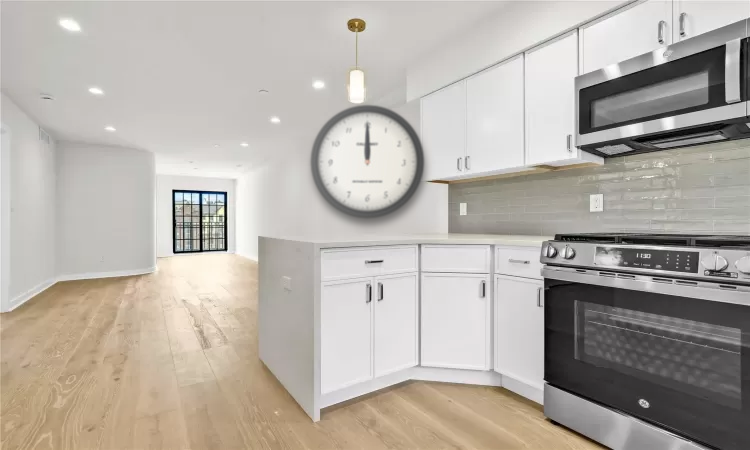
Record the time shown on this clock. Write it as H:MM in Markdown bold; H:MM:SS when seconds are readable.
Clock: **12:00**
